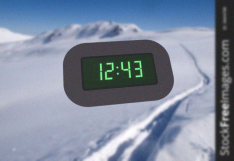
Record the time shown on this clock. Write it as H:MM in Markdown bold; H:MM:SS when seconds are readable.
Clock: **12:43**
